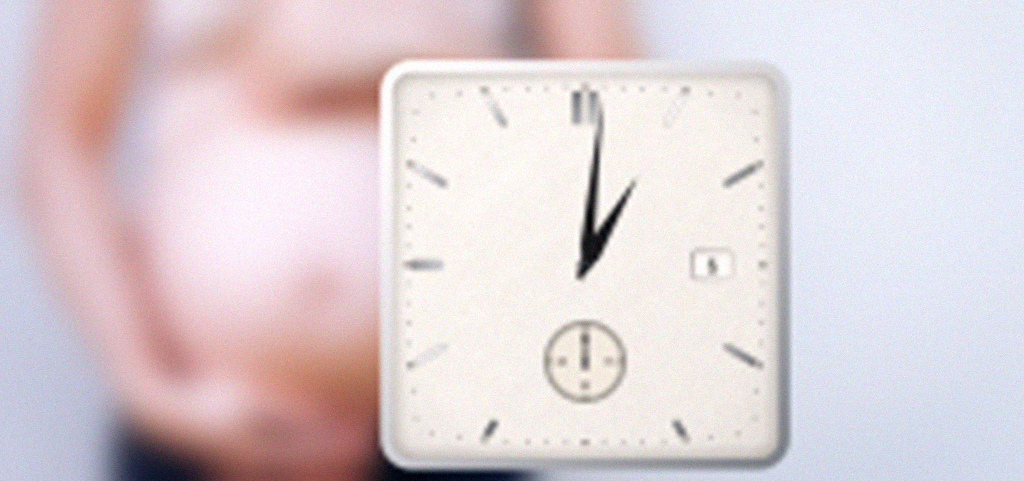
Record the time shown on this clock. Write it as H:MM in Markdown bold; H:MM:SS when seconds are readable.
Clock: **1:01**
